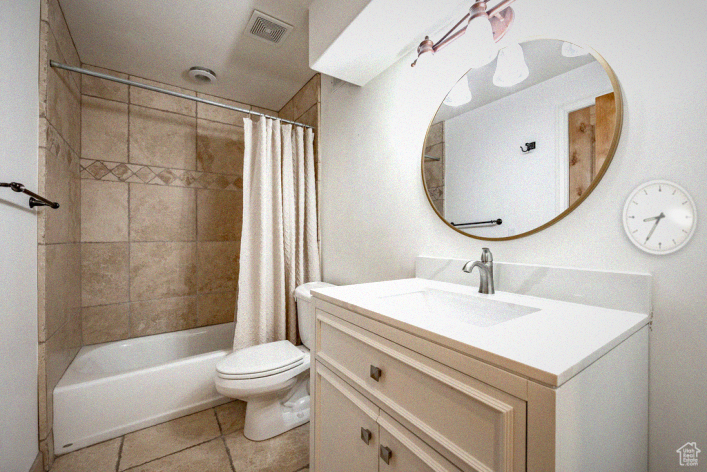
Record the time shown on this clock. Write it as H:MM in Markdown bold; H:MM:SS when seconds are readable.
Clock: **8:35**
